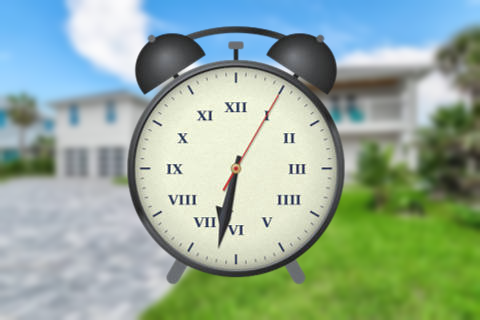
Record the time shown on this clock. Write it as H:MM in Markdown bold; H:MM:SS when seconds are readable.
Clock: **6:32:05**
